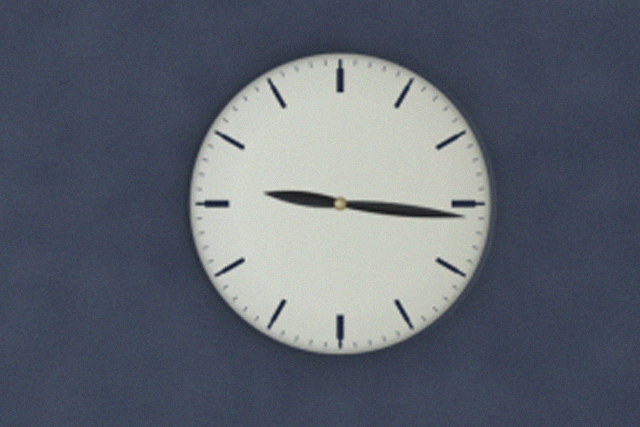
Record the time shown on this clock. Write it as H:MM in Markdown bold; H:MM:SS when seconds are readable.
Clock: **9:16**
